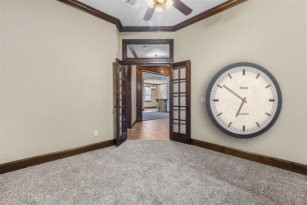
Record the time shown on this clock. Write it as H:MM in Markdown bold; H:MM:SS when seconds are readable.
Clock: **6:51**
